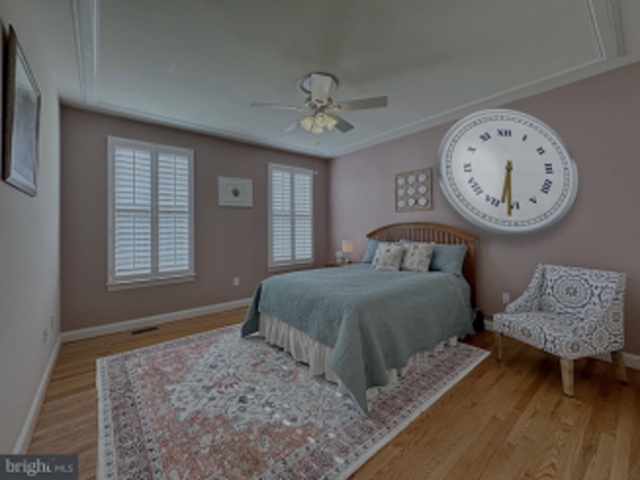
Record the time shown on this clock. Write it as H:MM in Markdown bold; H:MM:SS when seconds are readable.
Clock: **6:31**
